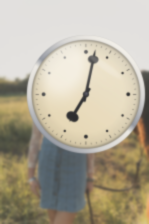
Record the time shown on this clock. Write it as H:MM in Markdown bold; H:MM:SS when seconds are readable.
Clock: **7:02**
